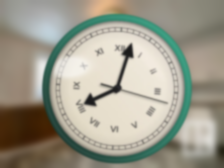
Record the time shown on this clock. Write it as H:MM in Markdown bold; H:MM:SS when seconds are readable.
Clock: **8:02:17**
